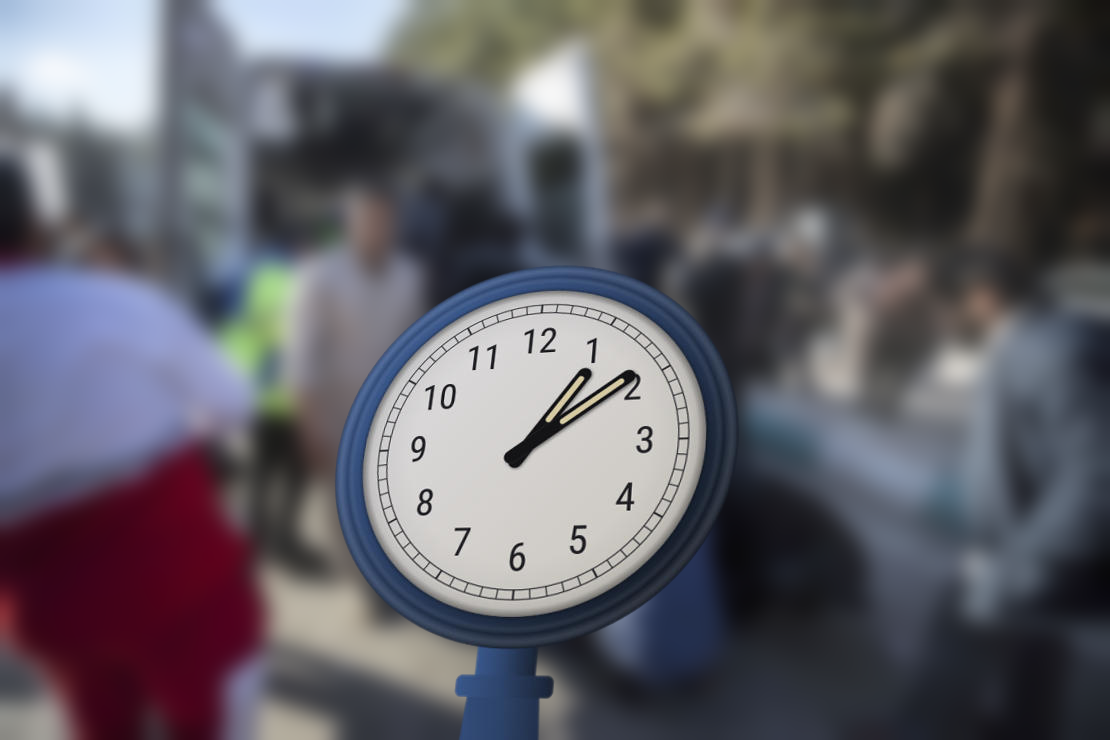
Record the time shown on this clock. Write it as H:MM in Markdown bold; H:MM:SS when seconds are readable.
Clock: **1:09**
